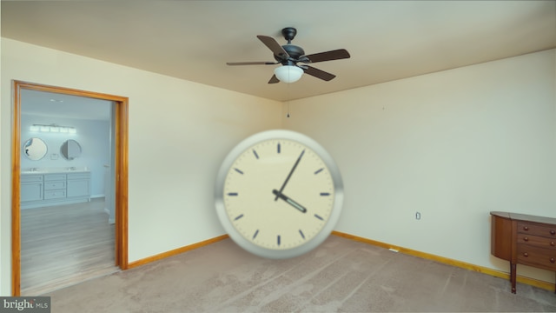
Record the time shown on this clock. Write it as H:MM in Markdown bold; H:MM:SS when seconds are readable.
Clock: **4:05**
